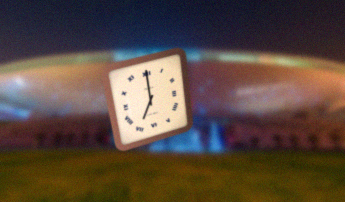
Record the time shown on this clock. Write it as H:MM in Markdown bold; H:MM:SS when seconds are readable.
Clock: **7:00**
